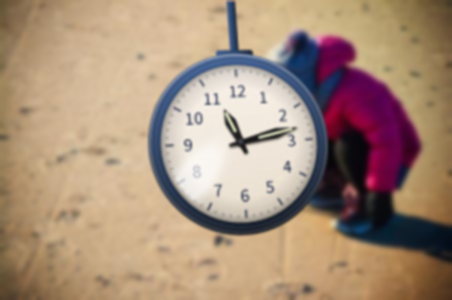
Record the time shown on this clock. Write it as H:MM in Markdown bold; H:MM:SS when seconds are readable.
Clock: **11:13**
